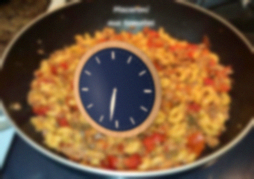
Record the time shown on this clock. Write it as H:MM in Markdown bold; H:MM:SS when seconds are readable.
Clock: **6:32**
